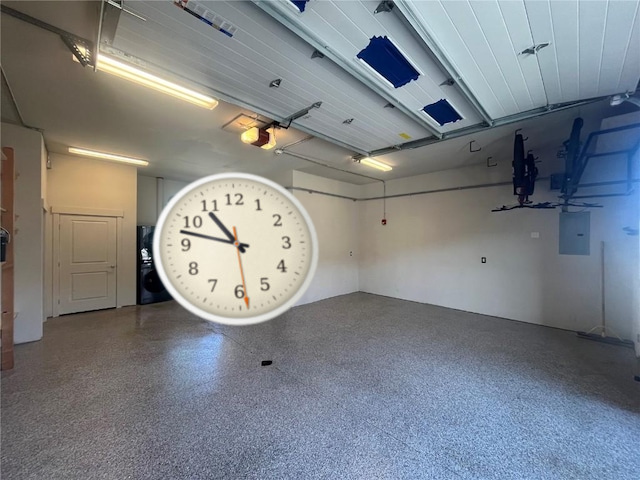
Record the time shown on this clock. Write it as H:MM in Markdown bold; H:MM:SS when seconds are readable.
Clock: **10:47:29**
